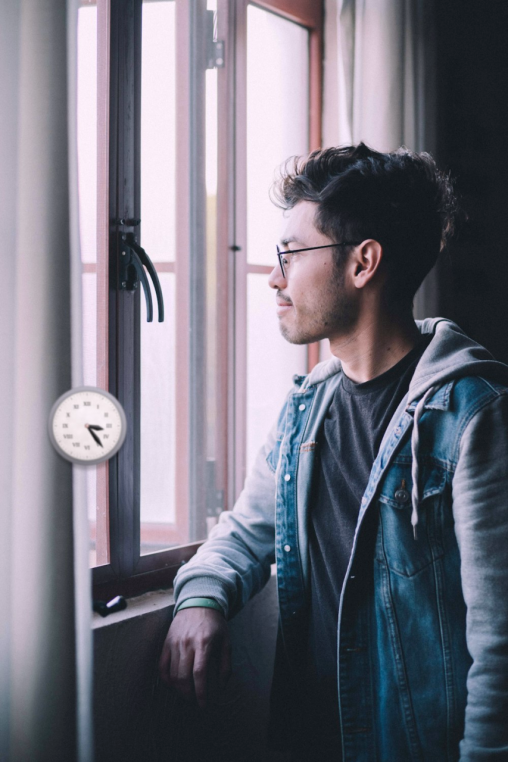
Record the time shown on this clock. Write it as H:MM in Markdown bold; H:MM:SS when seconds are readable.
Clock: **3:24**
